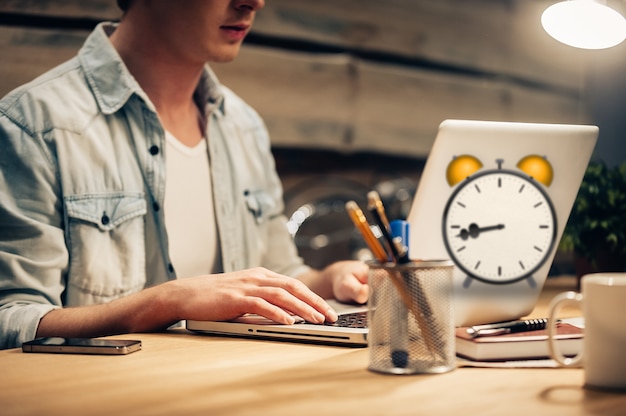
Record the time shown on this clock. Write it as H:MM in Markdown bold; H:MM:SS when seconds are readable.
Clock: **8:43**
